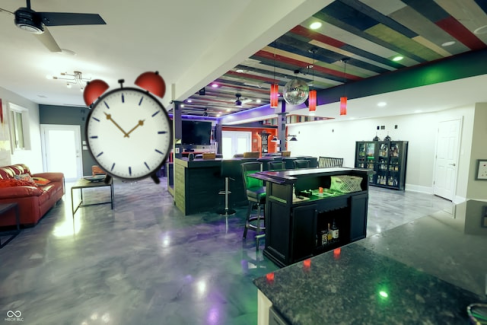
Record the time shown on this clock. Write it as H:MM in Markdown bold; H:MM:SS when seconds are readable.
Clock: **1:53**
